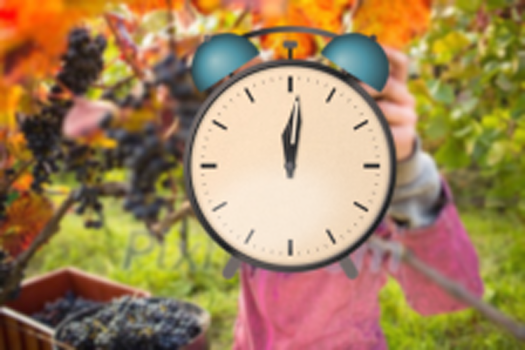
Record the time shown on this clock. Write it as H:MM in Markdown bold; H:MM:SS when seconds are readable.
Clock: **12:01**
